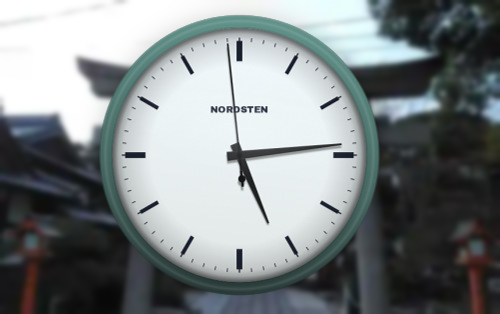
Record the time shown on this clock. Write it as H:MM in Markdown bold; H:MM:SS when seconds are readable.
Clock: **5:13:59**
